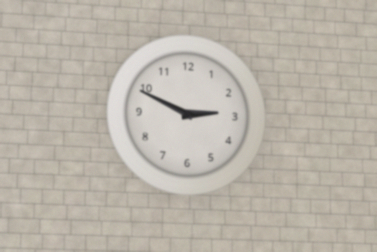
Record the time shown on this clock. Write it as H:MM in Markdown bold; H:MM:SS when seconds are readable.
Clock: **2:49**
